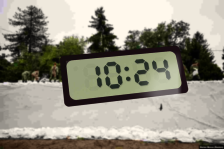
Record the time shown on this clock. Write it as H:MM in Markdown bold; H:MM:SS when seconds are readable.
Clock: **10:24**
